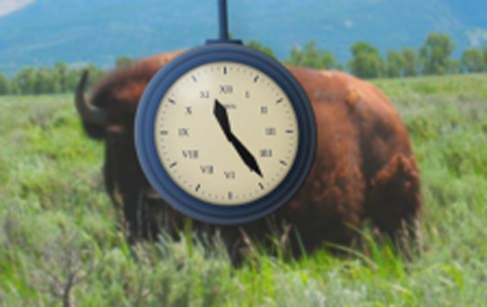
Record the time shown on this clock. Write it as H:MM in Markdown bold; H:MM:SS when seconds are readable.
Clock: **11:24**
